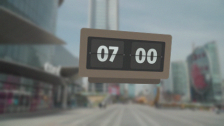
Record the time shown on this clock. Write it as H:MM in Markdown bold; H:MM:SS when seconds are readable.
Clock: **7:00**
